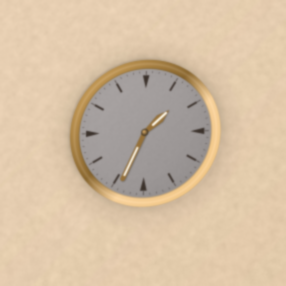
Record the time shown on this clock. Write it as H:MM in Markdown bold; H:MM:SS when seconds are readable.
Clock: **1:34**
